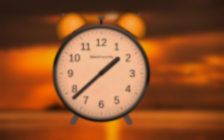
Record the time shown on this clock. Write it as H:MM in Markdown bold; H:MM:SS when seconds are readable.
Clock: **1:38**
